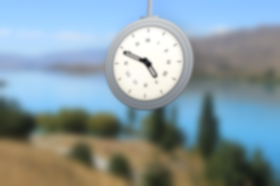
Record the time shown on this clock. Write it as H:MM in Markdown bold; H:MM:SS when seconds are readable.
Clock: **4:49**
